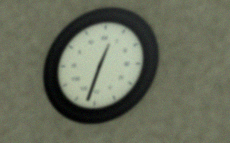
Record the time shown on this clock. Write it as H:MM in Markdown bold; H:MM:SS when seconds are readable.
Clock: **12:32**
